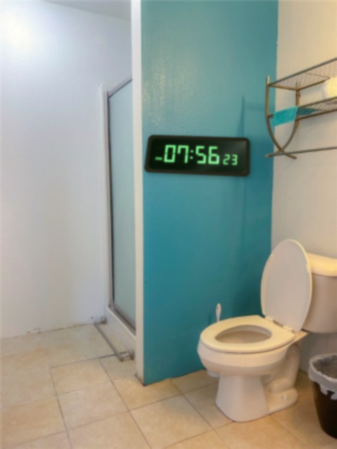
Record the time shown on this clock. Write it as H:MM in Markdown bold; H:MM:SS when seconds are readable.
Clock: **7:56**
